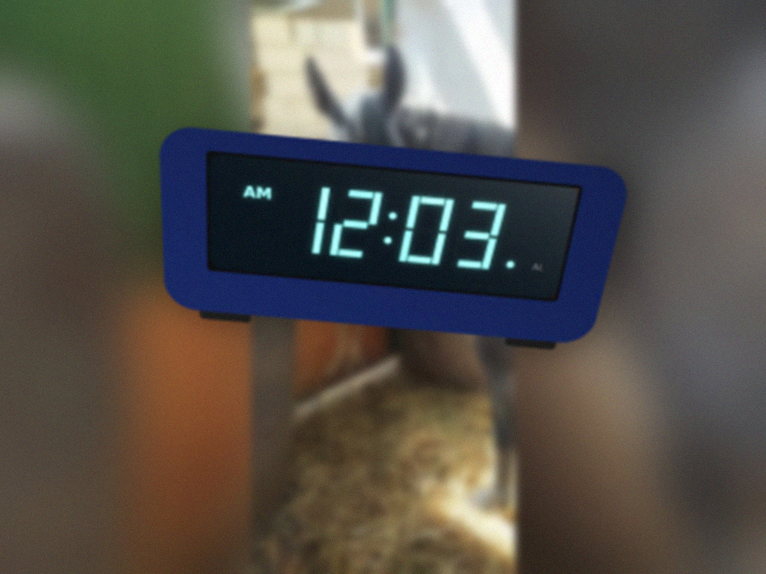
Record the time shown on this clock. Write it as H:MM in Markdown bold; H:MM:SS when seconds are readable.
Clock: **12:03**
